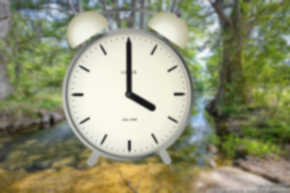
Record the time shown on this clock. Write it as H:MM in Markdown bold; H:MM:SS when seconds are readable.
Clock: **4:00**
